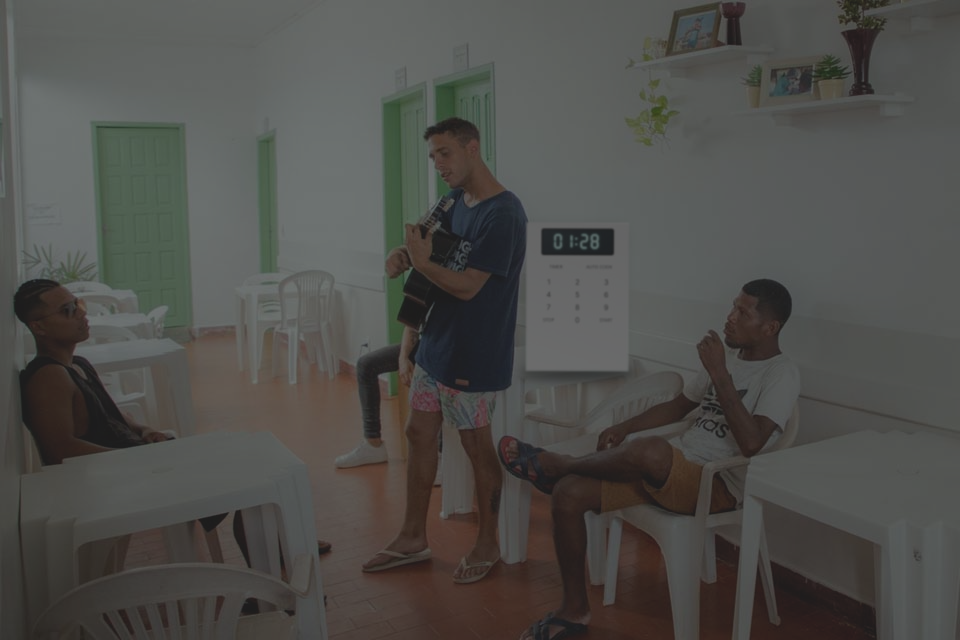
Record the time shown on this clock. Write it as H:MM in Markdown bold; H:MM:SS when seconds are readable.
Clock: **1:28**
